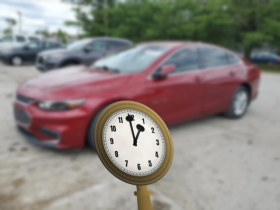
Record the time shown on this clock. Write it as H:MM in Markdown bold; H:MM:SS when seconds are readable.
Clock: **12:59**
